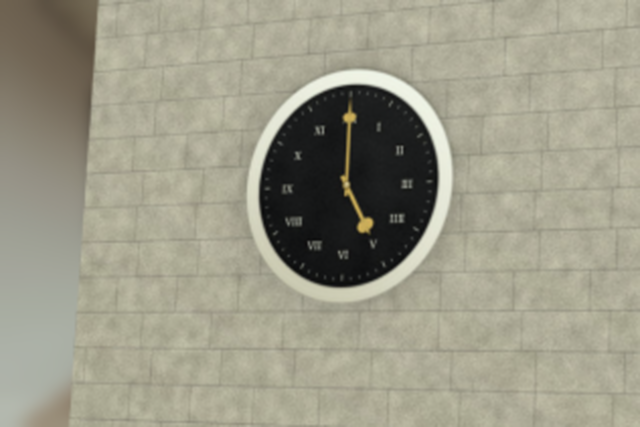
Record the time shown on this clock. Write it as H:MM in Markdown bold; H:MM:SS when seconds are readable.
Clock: **5:00**
